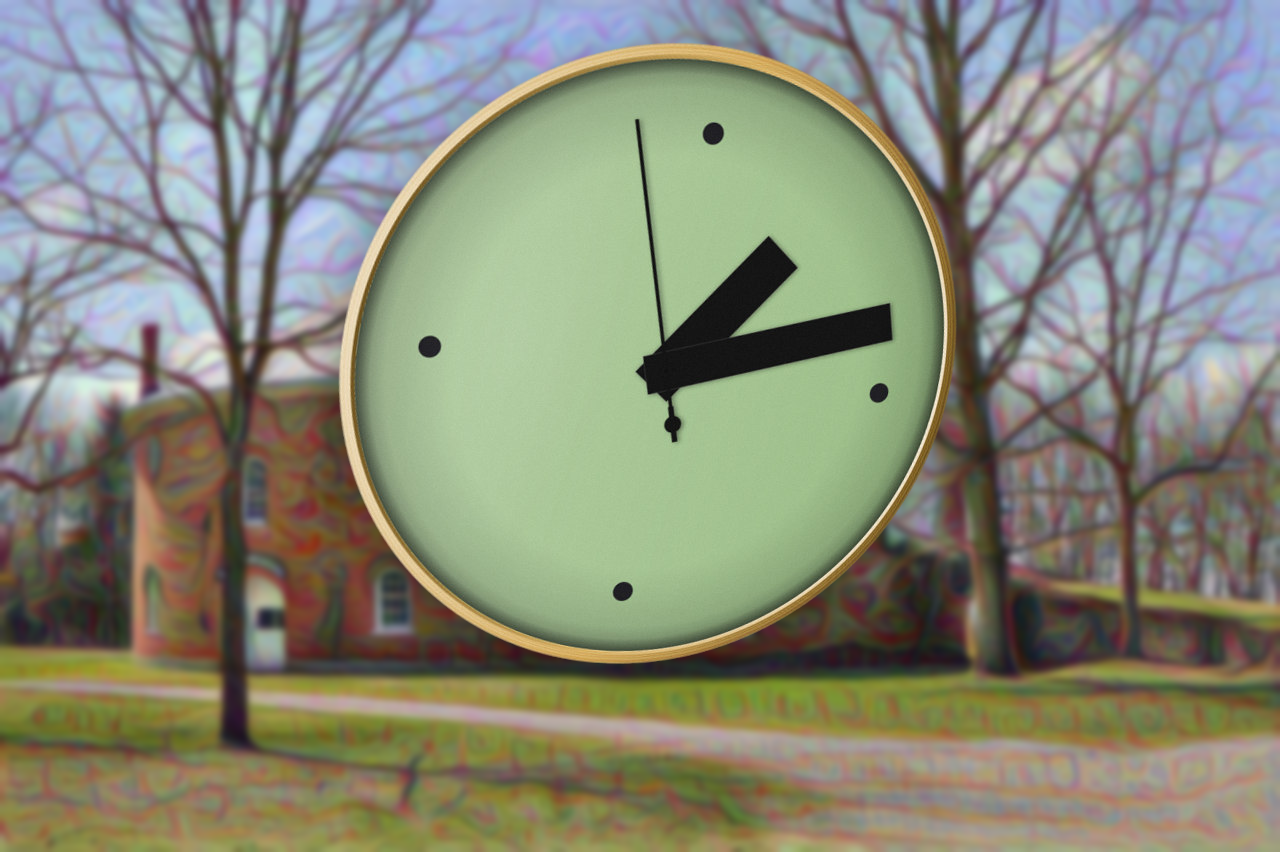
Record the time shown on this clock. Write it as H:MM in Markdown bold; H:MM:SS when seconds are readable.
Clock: **1:11:57**
